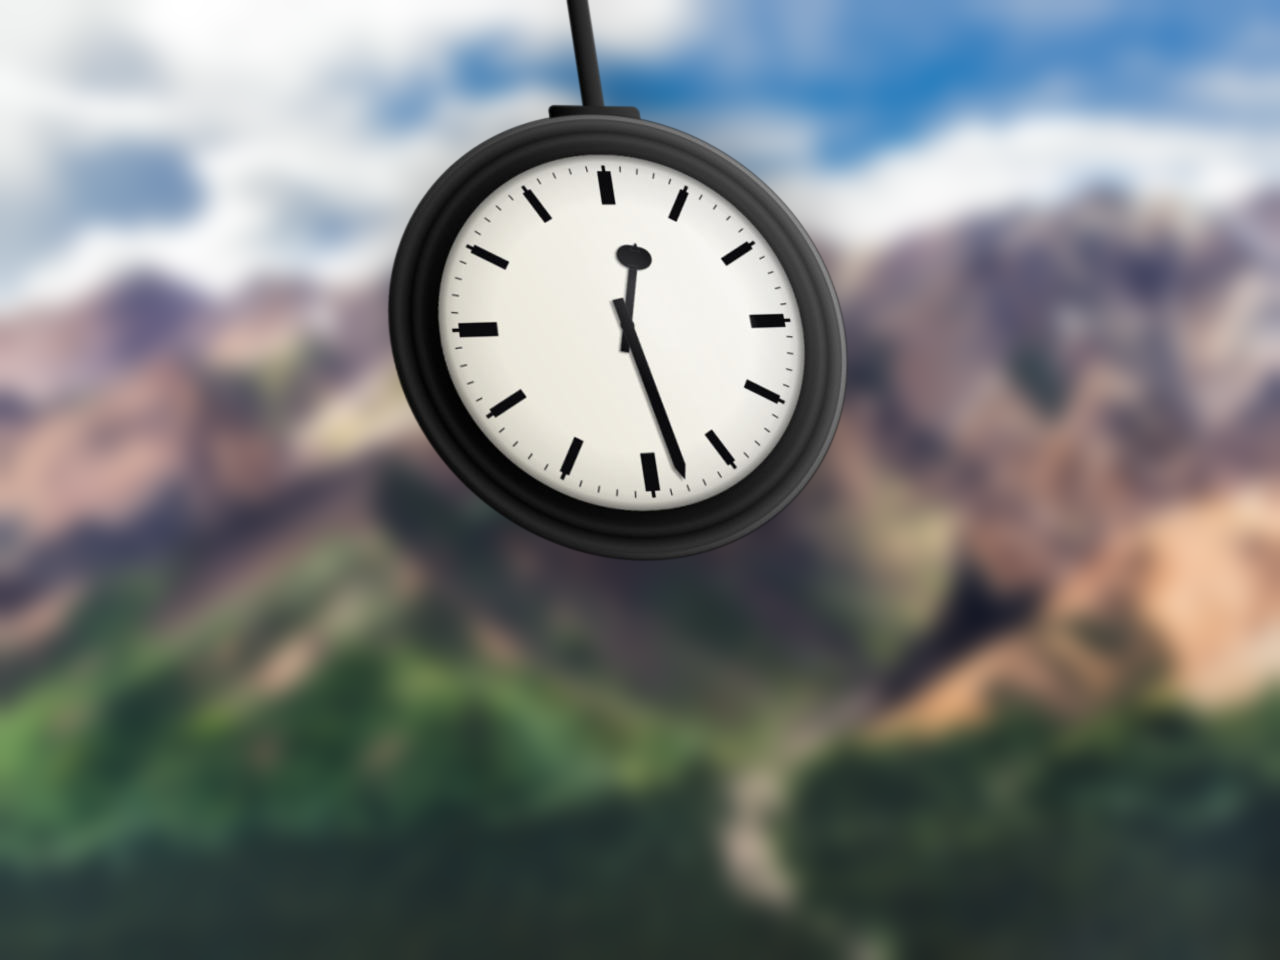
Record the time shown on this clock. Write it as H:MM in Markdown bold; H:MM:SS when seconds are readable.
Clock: **12:28**
